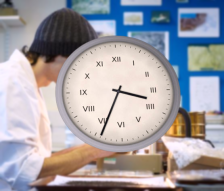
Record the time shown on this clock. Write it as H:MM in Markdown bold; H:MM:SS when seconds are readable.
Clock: **3:34**
